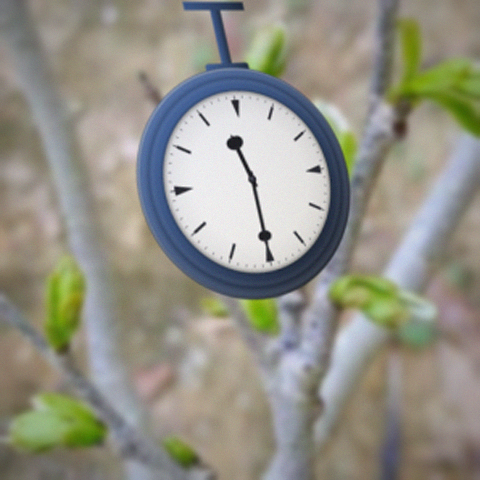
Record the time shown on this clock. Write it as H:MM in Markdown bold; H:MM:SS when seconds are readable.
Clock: **11:30**
